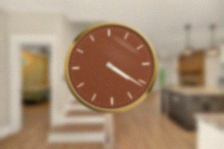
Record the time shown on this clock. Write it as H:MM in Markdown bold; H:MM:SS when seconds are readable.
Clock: **4:21**
